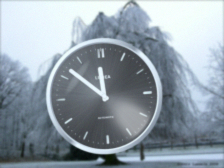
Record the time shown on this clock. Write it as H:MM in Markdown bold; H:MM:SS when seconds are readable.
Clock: **11:52**
